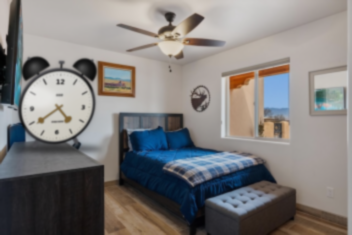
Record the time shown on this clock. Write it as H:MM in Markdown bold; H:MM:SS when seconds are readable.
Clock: **4:39**
